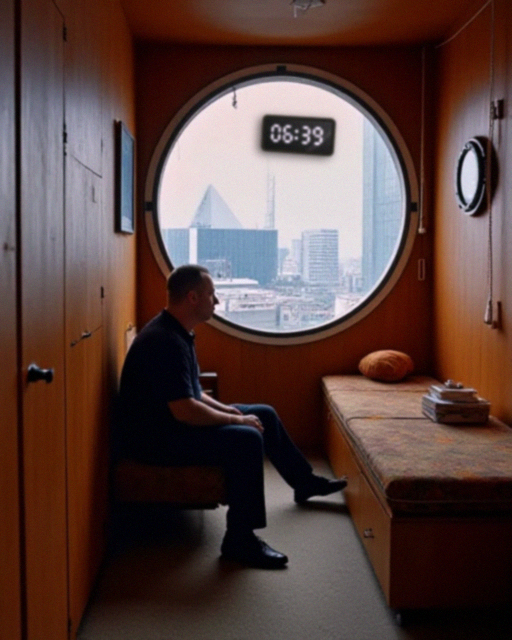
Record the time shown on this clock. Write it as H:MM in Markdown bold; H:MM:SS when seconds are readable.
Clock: **6:39**
